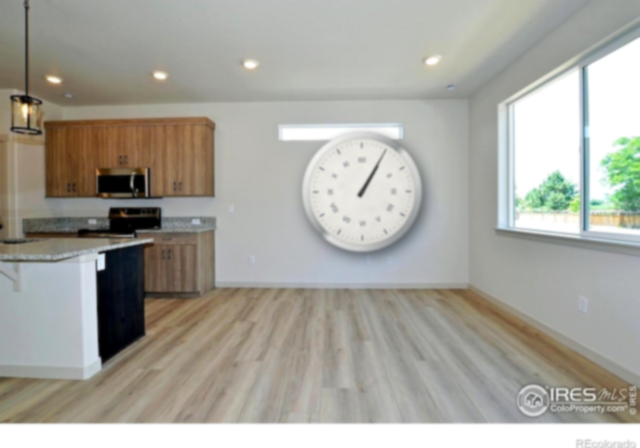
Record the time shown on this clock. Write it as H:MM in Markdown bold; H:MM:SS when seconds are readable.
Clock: **1:05**
